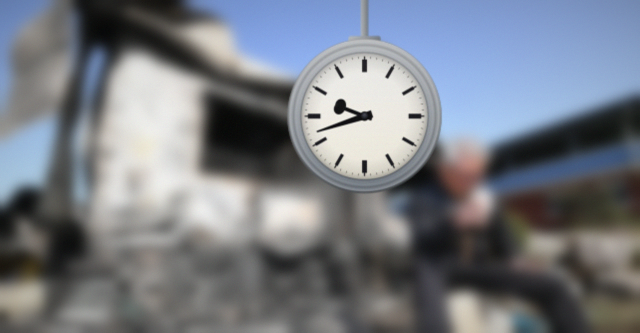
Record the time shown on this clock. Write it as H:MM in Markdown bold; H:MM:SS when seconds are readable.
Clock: **9:42**
